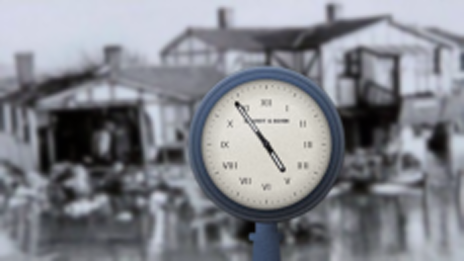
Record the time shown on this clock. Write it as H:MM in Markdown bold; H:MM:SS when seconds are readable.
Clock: **4:54**
